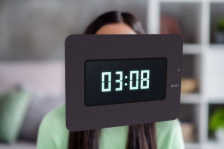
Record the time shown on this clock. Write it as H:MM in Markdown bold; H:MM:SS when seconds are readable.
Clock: **3:08**
